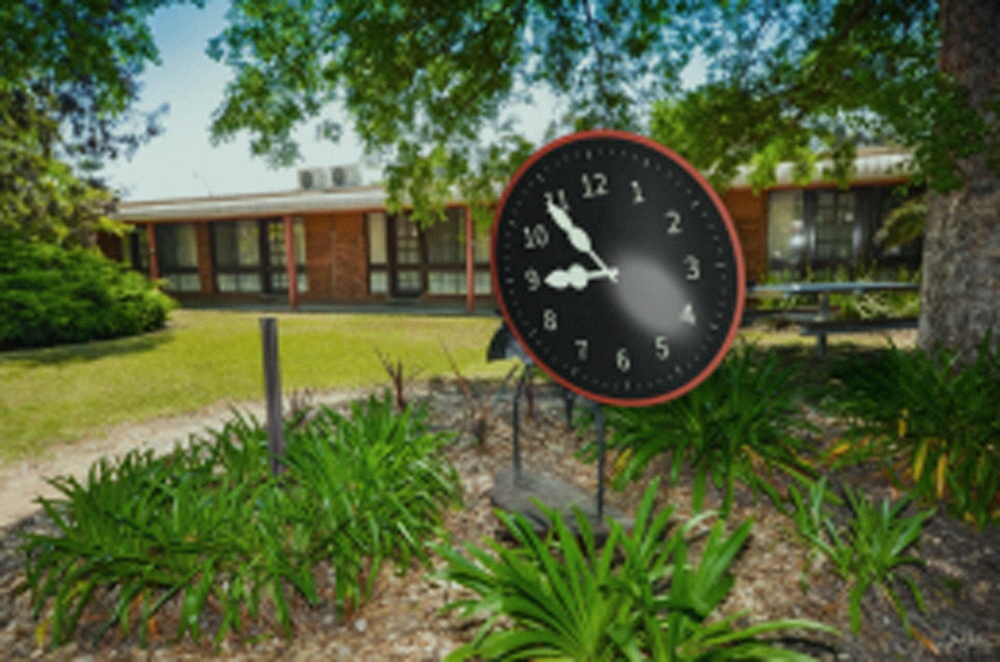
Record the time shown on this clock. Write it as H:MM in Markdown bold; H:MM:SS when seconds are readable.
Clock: **8:54**
